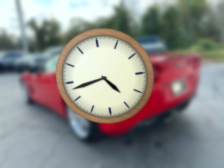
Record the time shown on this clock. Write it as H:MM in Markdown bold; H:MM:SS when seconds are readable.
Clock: **4:43**
